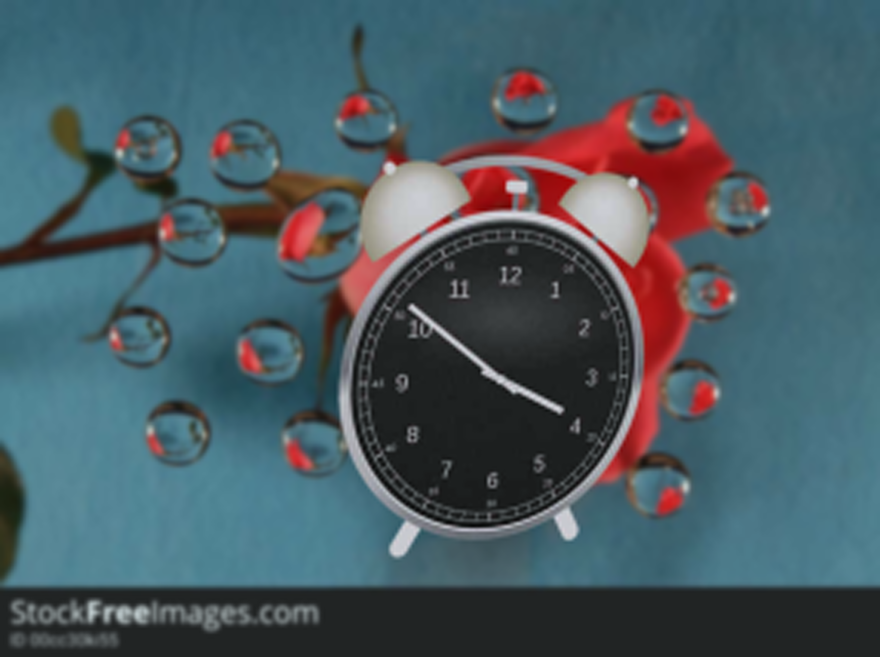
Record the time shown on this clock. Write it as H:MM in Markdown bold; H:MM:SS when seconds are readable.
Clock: **3:51**
